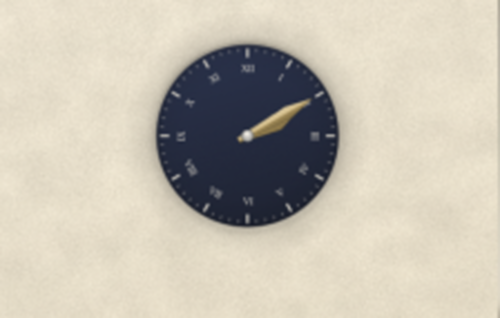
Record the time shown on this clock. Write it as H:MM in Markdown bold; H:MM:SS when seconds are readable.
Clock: **2:10**
